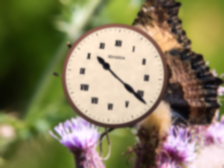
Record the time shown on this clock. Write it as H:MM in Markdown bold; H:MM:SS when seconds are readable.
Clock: **10:21**
